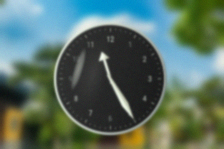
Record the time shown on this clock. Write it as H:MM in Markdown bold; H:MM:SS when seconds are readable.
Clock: **11:25**
